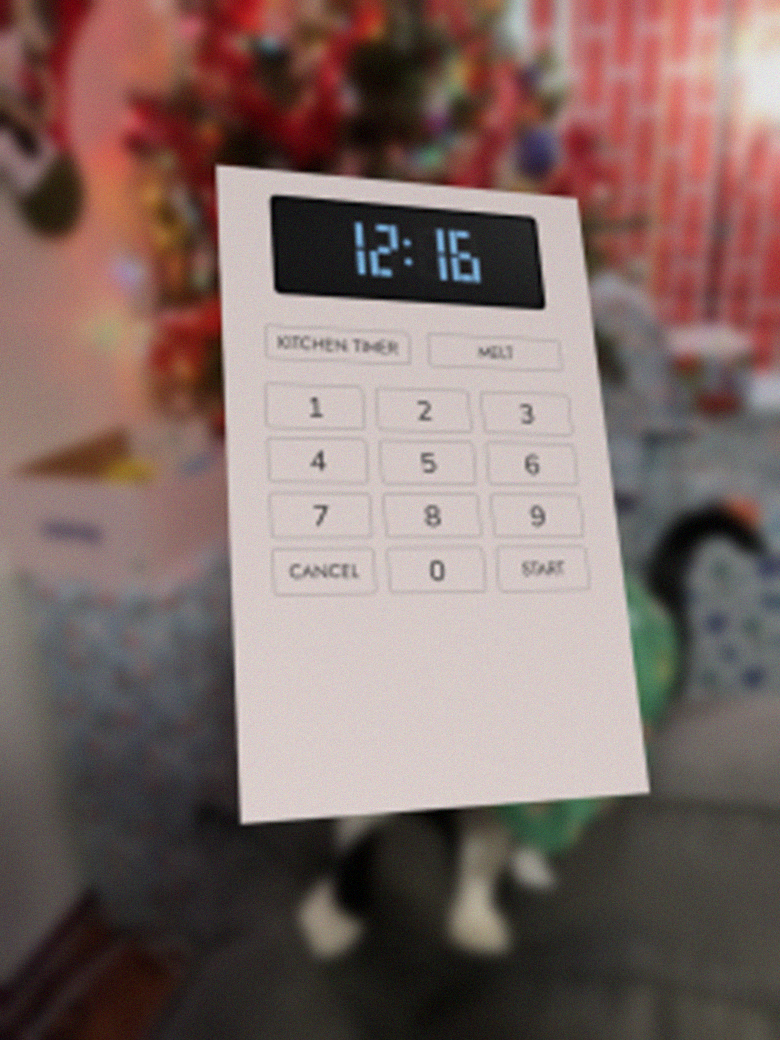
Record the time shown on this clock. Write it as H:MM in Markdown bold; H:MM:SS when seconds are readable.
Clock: **12:16**
